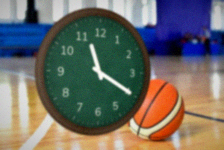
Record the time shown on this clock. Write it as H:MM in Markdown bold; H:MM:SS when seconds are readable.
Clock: **11:20**
